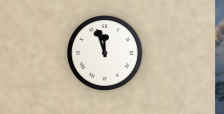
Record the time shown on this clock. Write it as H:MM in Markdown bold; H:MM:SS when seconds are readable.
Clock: **11:57**
